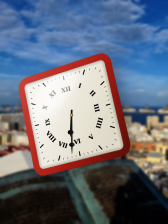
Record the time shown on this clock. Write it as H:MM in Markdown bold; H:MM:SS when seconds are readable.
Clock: **6:32**
